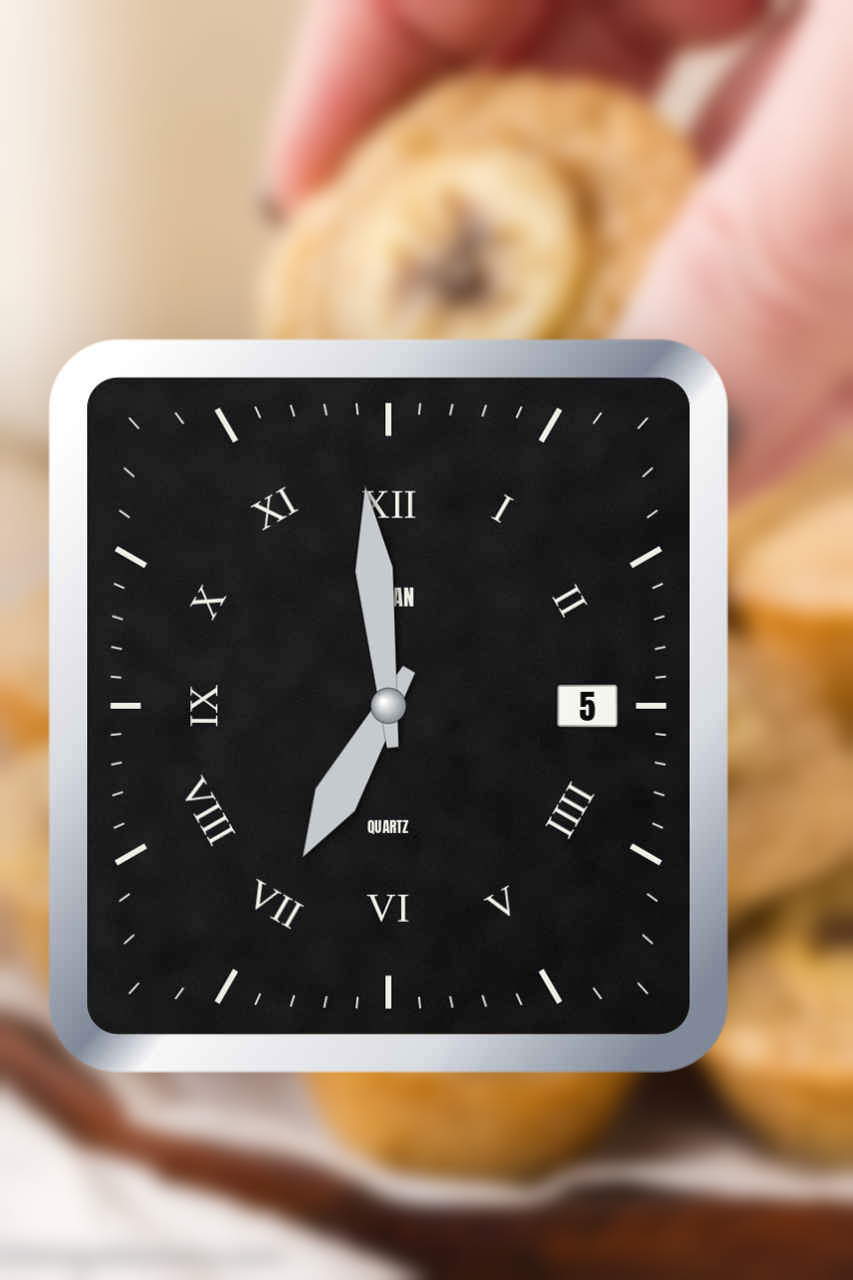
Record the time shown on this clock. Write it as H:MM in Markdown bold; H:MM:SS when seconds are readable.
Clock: **6:59**
